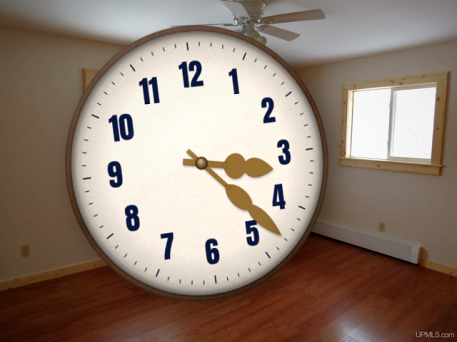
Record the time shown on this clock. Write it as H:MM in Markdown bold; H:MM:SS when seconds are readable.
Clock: **3:23**
